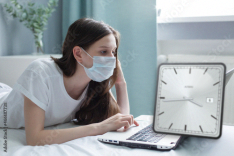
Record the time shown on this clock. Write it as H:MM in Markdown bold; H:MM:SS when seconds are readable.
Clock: **3:44**
